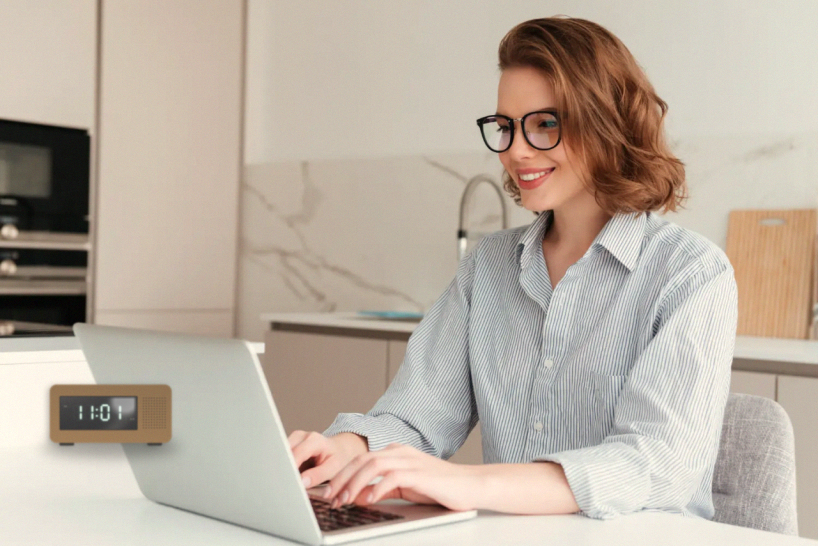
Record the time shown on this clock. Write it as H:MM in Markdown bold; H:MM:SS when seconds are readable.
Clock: **11:01**
